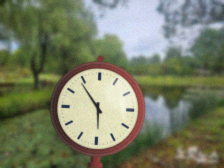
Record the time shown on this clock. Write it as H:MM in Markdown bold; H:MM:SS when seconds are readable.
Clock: **5:54**
